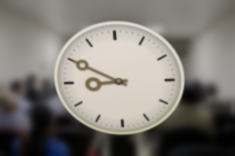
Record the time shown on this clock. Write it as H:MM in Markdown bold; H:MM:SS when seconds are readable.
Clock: **8:50**
